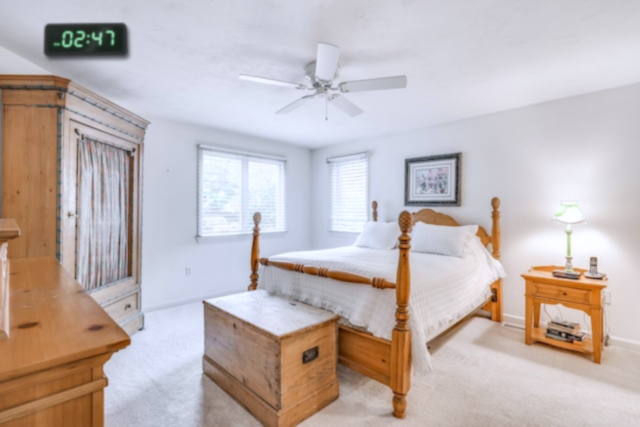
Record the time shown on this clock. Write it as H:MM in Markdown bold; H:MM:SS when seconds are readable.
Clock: **2:47**
